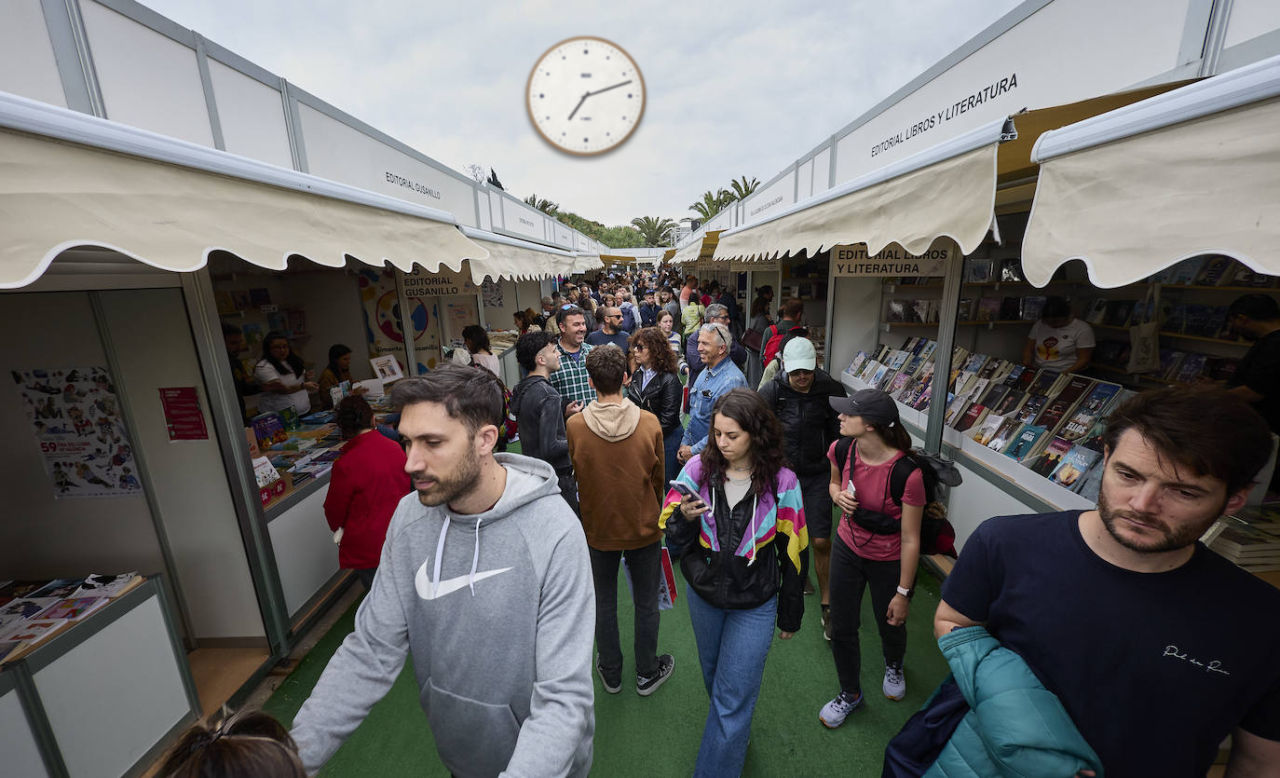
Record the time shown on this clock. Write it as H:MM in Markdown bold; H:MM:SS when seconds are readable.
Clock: **7:12**
